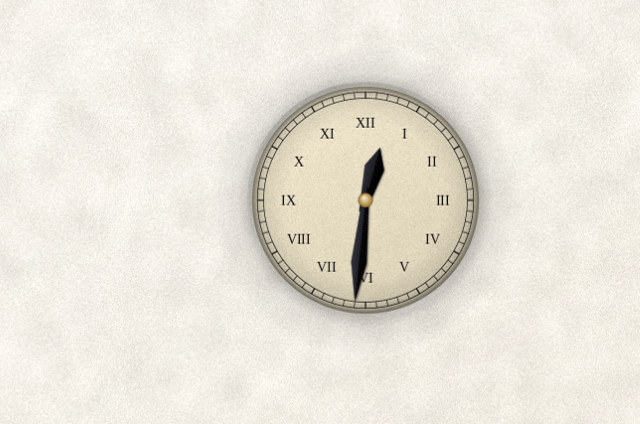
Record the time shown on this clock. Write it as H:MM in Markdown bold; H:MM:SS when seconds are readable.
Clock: **12:31**
